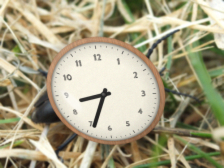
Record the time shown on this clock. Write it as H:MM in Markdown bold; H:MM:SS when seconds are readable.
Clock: **8:34**
